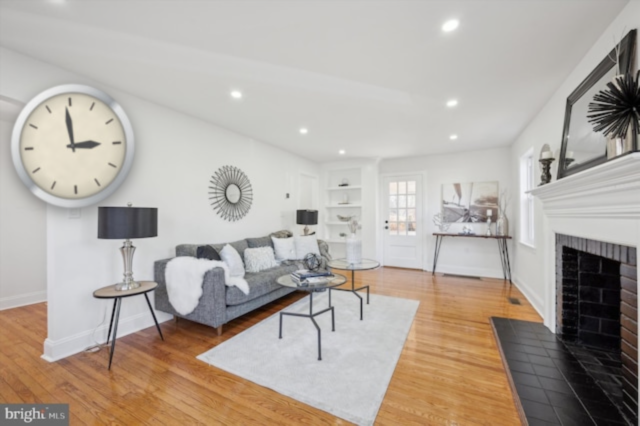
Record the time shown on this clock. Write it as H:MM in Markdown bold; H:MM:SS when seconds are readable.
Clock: **2:59**
